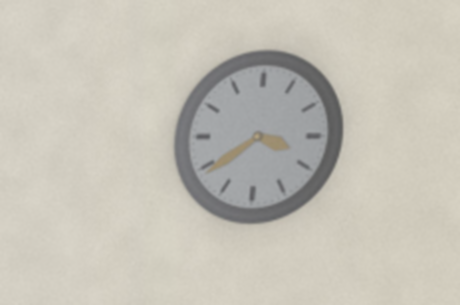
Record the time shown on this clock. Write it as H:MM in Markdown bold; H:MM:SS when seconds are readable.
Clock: **3:39**
